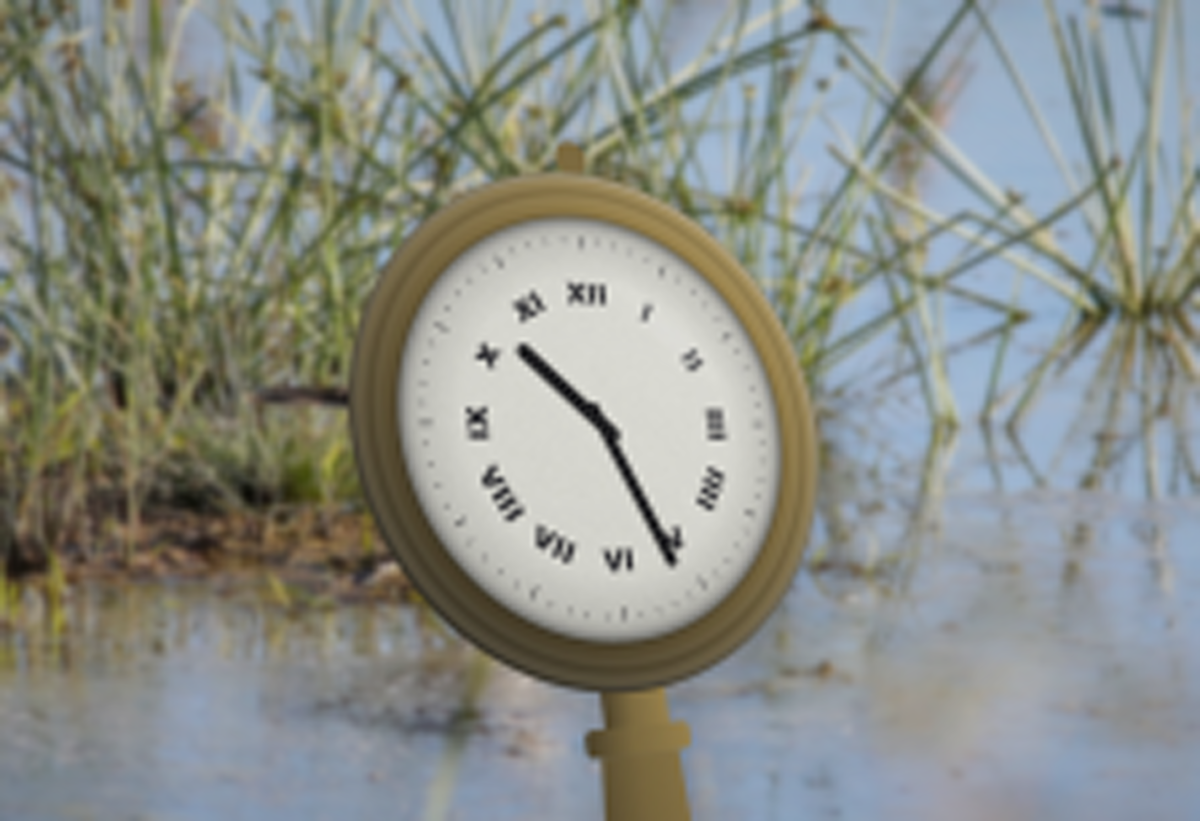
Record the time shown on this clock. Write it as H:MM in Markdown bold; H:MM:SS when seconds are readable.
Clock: **10:26**
